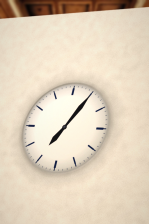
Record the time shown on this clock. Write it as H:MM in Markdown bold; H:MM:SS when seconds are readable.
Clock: **7:05**
